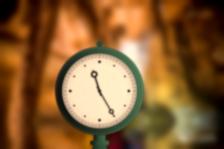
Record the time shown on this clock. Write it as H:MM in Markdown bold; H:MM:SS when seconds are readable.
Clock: **11:25**
